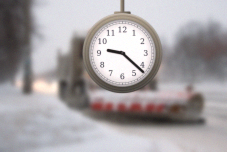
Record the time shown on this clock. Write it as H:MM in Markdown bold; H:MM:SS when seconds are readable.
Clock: **9:22**
